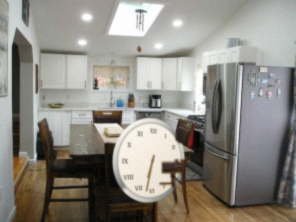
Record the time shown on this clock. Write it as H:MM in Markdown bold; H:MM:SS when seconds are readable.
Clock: **6:32**
